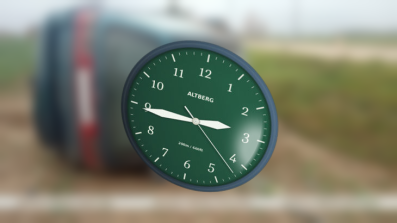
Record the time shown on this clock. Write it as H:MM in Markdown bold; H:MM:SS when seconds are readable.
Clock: **2:44:22**
